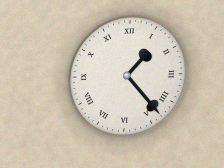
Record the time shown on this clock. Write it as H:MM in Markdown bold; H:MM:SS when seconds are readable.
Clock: **1:23**
